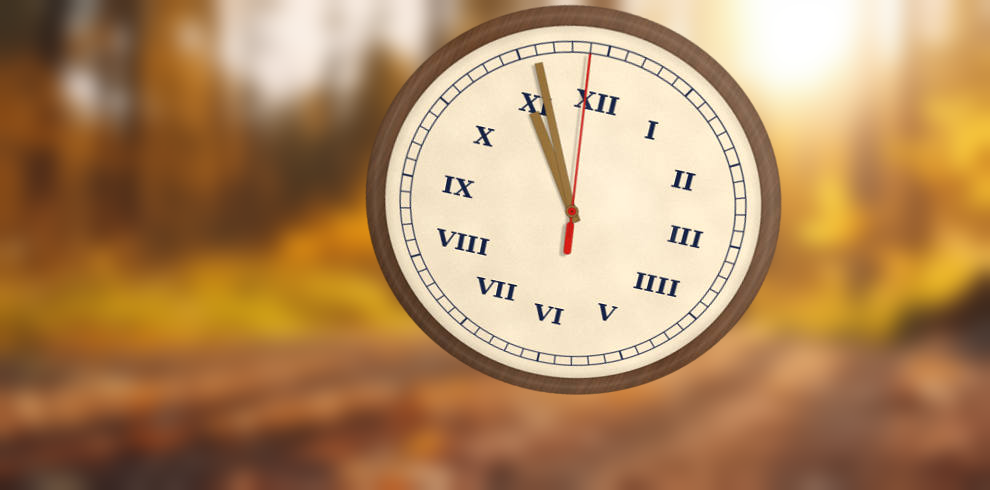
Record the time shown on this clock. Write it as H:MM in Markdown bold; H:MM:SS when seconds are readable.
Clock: **10:55:59**
